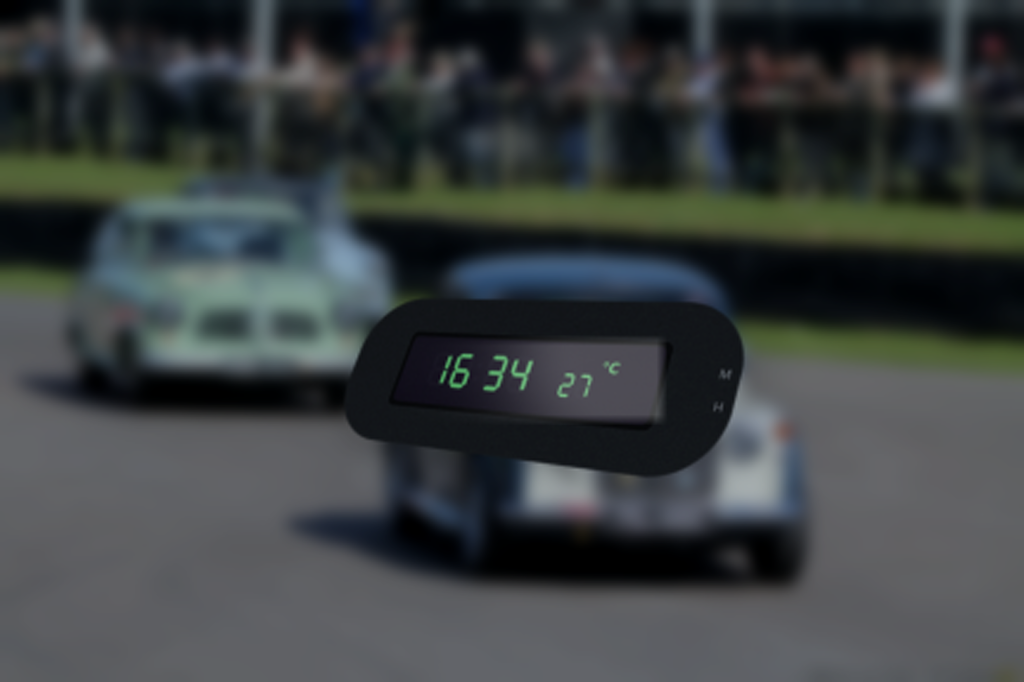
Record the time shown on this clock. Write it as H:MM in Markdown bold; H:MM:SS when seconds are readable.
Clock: **16:34**
